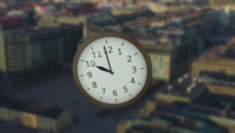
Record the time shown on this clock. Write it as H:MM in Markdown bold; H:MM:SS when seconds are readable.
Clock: **9:59**
